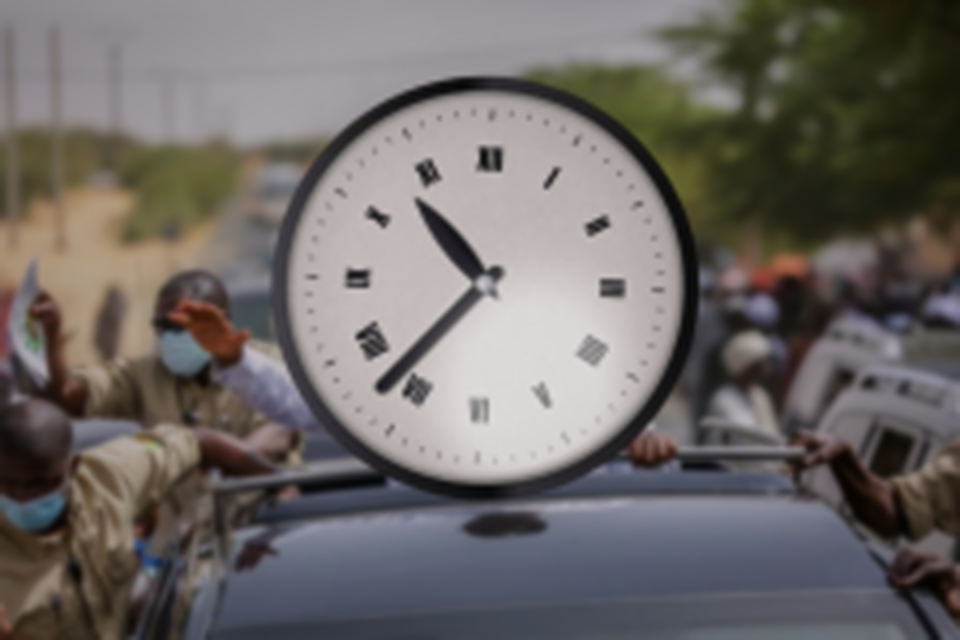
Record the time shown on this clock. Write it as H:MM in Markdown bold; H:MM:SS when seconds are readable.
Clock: **10:37**
